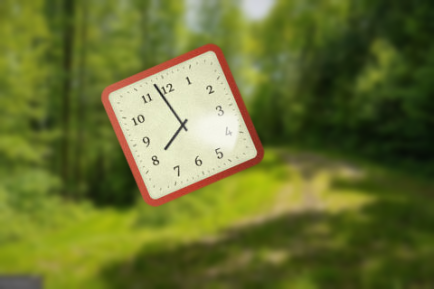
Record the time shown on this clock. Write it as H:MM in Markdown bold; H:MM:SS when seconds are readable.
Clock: **7:58**
